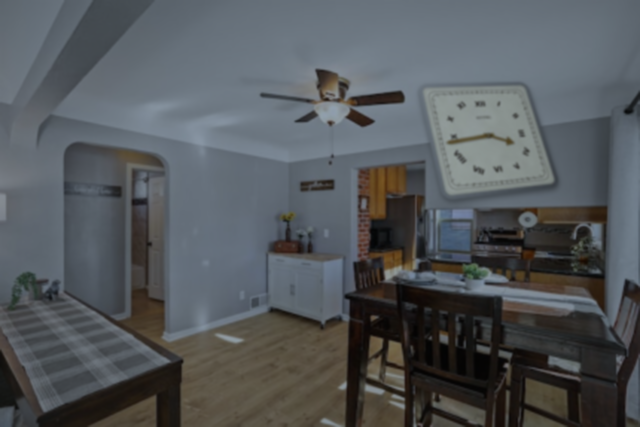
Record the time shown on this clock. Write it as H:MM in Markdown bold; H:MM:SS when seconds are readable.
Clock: **3:44**
